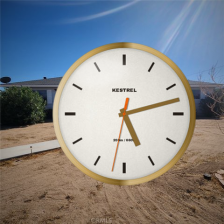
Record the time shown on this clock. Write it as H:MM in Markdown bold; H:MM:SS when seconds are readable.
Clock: **5:12:32**
